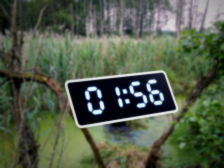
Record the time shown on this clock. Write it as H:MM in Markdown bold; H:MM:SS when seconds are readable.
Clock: **1:56**
